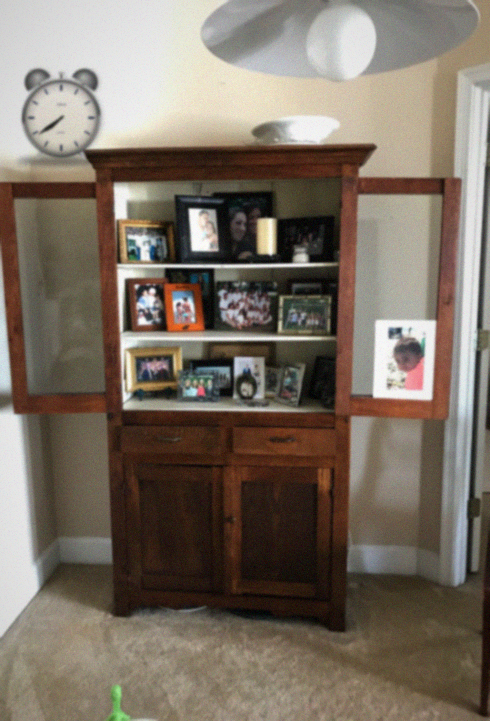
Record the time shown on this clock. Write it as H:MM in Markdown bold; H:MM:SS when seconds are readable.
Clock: **7:39**
